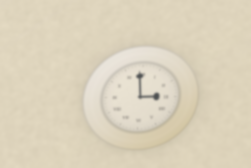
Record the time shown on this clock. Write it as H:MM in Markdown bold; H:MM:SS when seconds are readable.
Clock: **2:59**
